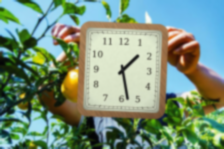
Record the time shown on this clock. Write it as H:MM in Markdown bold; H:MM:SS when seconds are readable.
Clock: **1:28**
